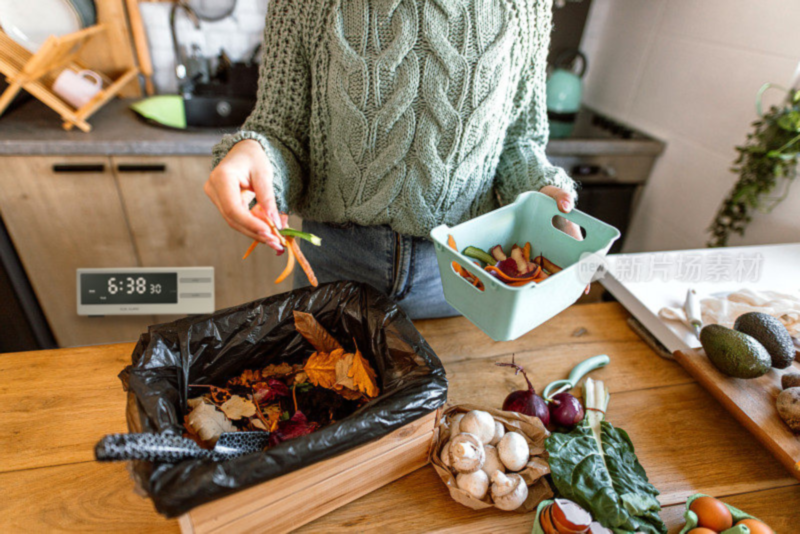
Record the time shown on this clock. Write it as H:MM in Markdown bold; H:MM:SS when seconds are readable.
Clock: **6:38**
